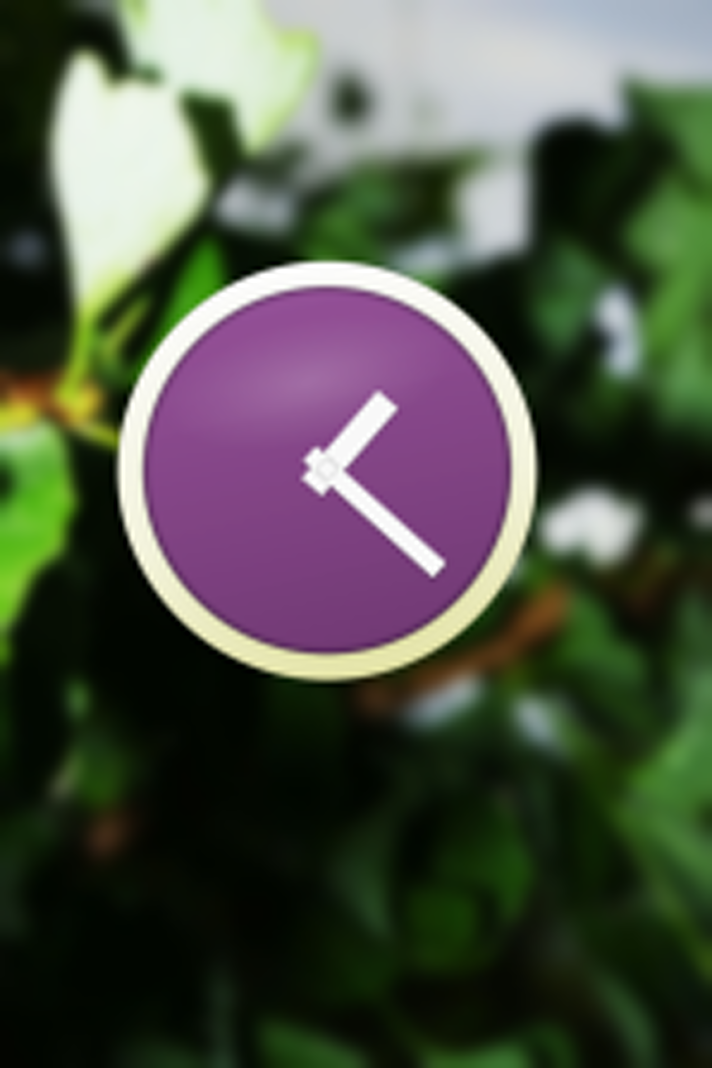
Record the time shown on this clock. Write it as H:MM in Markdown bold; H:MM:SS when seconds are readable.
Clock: **1:22**
